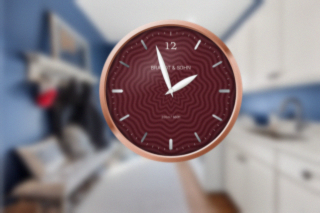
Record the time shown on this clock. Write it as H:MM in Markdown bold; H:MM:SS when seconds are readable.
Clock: **1:57**
